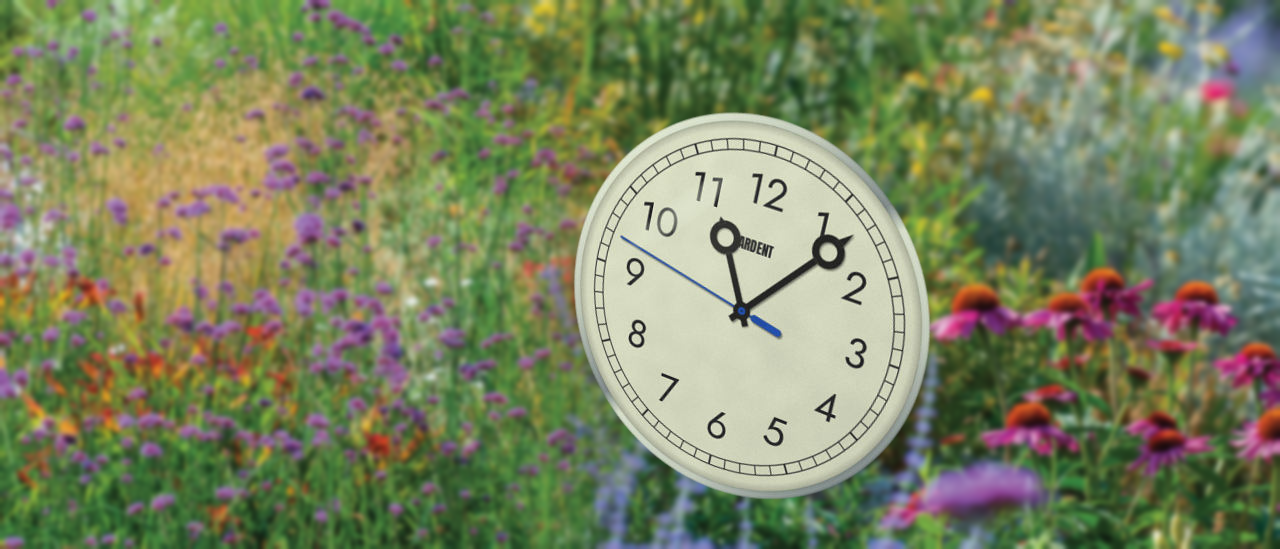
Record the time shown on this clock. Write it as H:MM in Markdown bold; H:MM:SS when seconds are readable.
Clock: **11:06:47**
